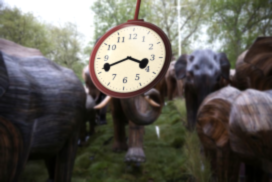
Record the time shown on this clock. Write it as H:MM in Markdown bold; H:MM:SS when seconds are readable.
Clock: **3:41**
